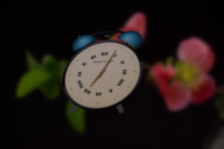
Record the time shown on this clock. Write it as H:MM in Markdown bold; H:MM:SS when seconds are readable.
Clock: **7:04**
